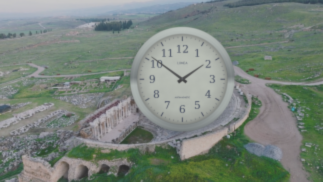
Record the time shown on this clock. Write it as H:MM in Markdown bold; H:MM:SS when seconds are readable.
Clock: **1:51**
